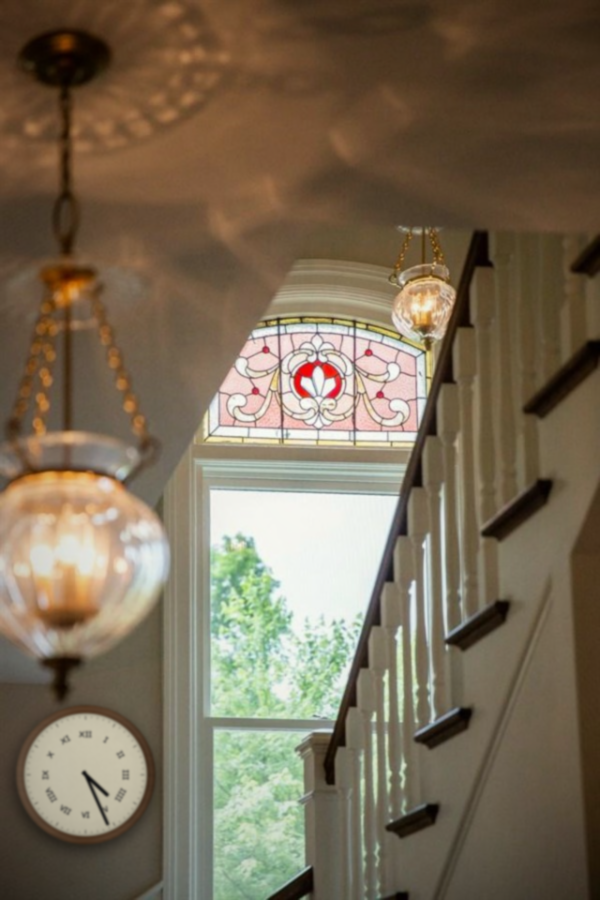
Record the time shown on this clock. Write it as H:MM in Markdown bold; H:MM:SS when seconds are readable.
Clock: **4:26**
